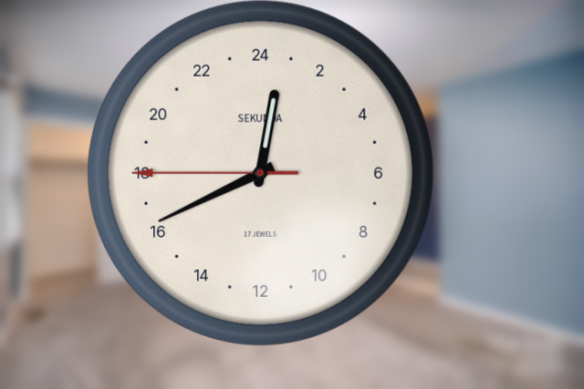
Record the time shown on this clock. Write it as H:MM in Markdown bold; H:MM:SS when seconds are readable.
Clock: **0:40:45**
